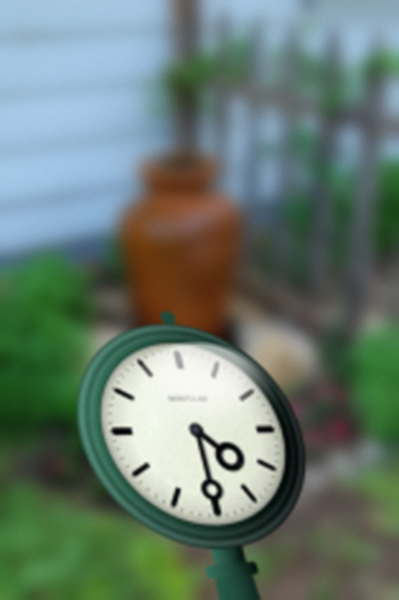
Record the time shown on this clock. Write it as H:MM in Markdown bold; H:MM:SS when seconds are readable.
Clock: **4:30**
